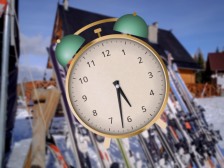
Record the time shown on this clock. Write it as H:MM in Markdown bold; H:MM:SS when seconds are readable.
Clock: **5:32**
